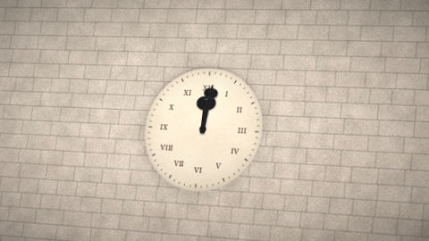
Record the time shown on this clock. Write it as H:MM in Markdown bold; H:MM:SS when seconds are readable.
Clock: **12:01**
